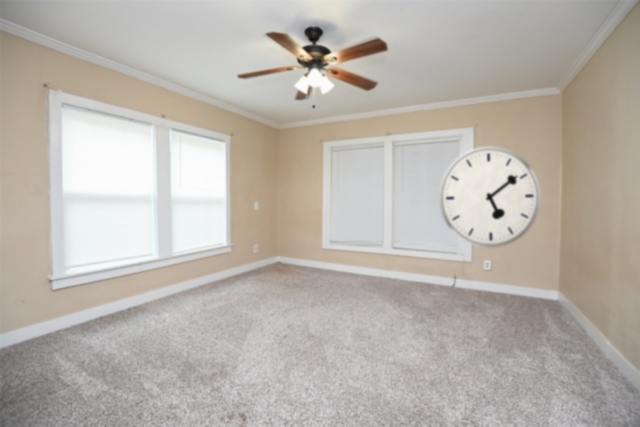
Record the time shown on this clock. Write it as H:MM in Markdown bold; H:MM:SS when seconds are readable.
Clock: **5:09**
